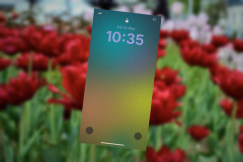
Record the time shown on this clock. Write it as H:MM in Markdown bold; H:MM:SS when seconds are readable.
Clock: **10:35**
